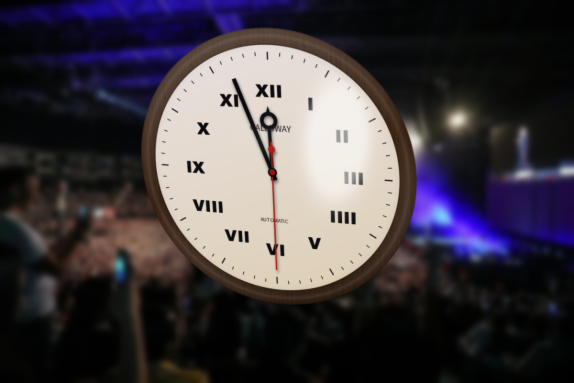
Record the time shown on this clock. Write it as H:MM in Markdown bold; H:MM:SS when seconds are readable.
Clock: **11:56:30**
